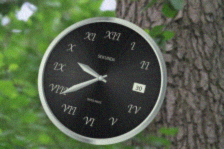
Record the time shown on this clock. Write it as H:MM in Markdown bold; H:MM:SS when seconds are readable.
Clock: **9:39**
